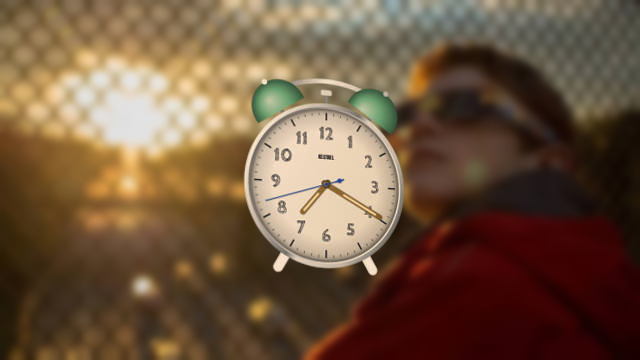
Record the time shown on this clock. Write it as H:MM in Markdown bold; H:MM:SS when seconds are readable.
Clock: **7:19:42**
